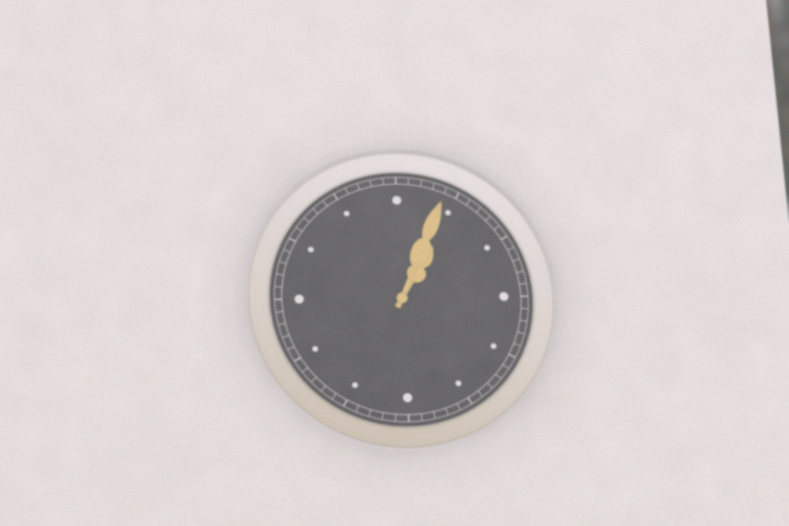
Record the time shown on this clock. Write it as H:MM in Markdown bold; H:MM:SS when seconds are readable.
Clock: **1:04**
